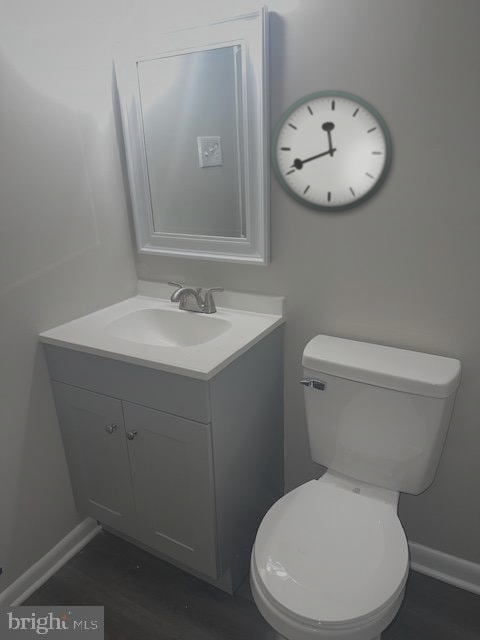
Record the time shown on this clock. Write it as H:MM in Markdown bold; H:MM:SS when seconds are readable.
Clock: **11:41**
